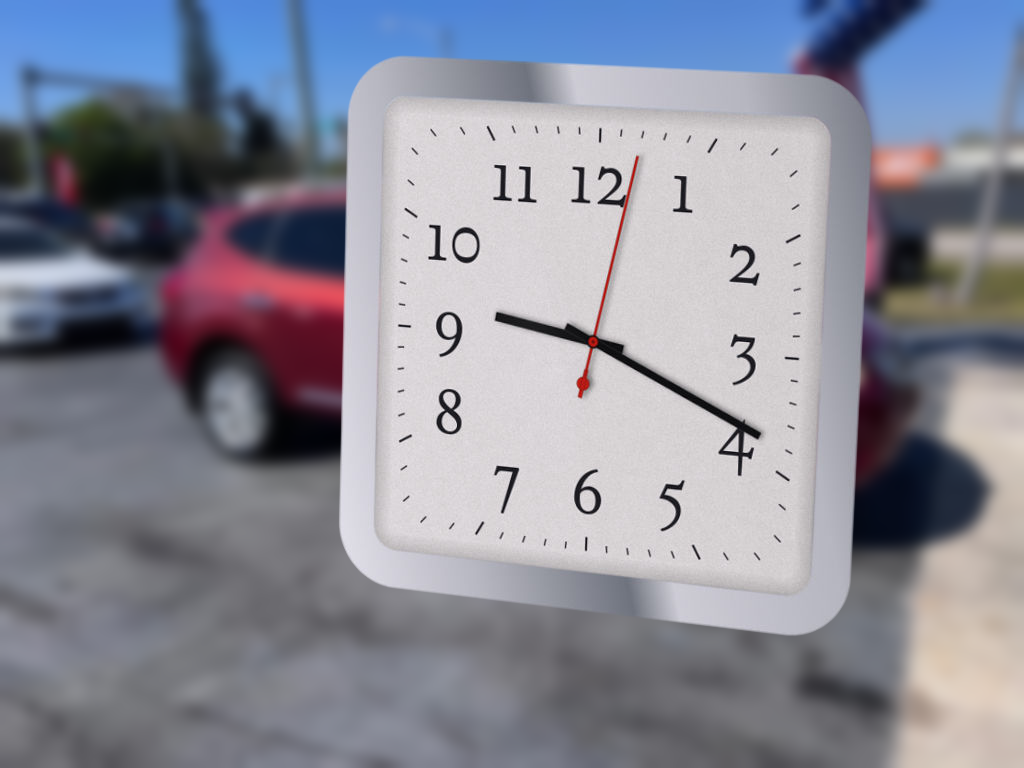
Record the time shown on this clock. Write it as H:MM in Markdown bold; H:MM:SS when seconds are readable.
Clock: **9:19:02**
